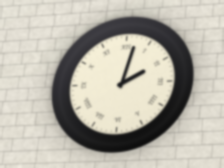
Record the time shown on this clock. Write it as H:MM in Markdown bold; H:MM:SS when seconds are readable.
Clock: **2:02**
